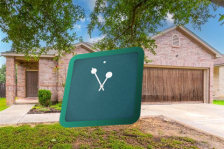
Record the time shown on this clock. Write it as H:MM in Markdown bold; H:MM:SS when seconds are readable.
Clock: **12:55**
